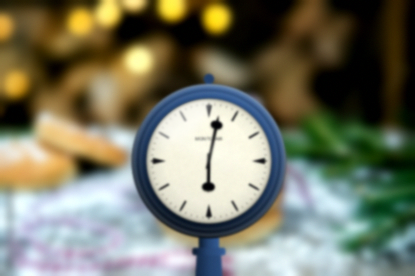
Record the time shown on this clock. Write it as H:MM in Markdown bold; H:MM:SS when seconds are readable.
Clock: **6:02**
